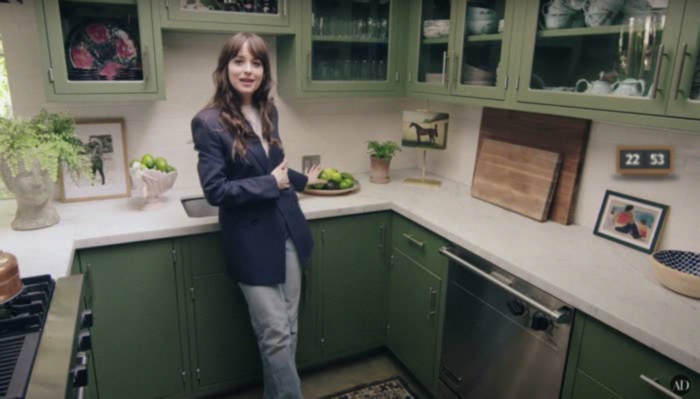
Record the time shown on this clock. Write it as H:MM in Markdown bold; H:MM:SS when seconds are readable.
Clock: **22:53**
